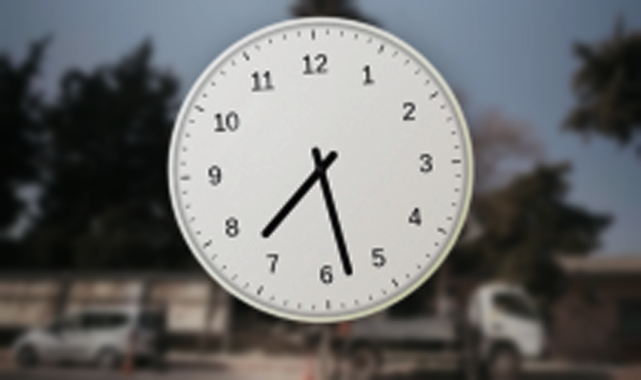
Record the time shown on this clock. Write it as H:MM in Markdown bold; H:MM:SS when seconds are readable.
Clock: **7:28**
